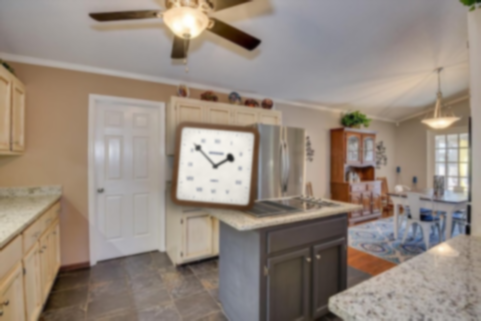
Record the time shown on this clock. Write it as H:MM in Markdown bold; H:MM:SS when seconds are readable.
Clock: **1:52**
